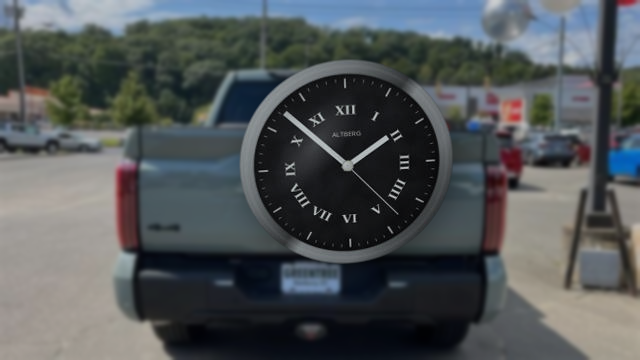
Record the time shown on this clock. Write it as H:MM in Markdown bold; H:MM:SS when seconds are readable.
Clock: **1:52:23**
